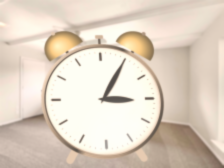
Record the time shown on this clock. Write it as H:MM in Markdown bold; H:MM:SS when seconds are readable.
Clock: **3:05**
